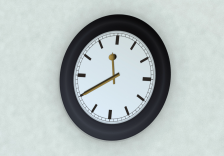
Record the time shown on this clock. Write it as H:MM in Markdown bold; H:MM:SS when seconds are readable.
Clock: **11:40**
